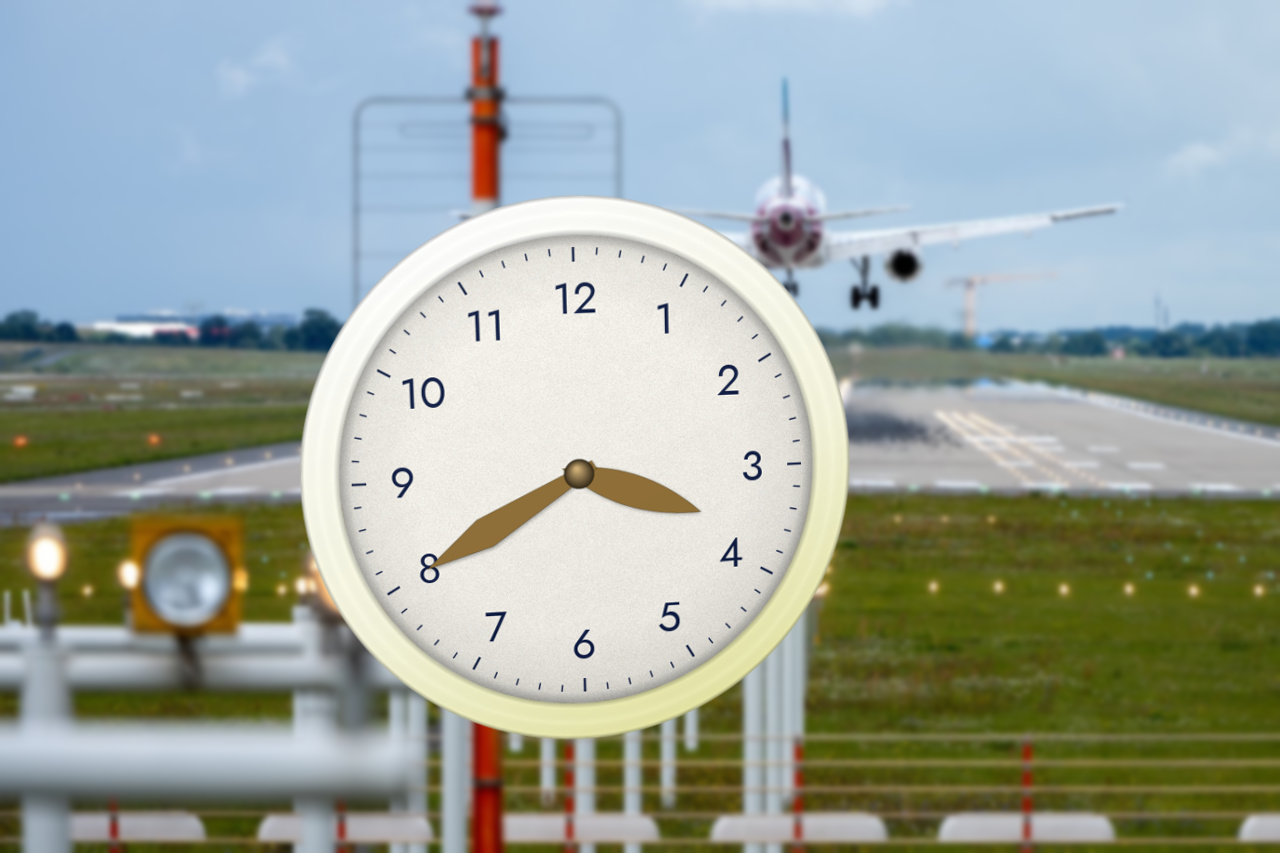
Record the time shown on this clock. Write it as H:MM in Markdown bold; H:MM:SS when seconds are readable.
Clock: **3:40**
